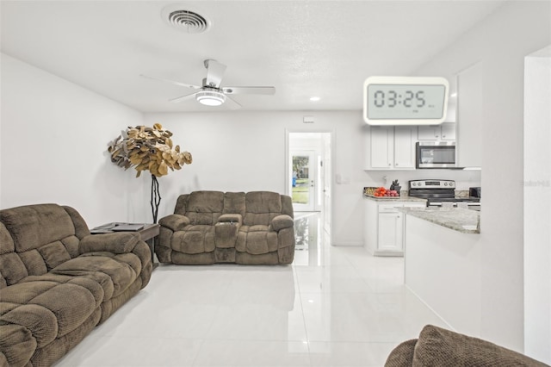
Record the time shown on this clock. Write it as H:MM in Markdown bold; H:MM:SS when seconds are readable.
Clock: **3:25**
